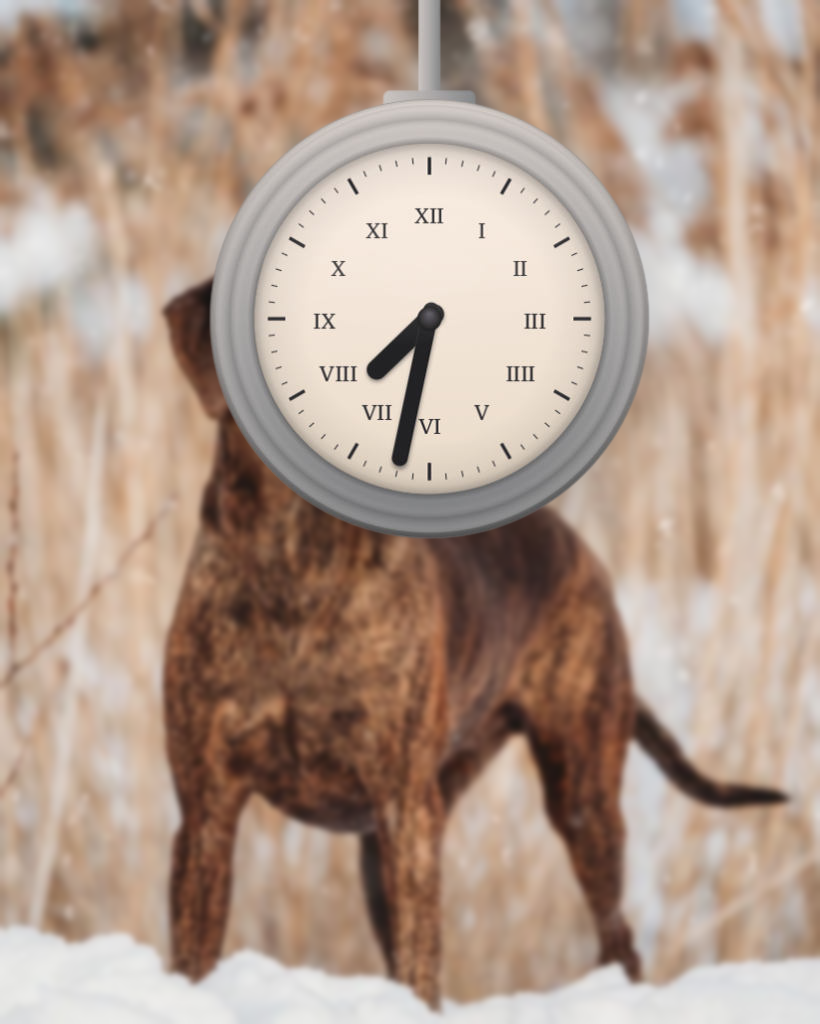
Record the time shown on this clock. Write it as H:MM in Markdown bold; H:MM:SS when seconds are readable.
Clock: **7:32**
